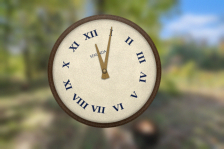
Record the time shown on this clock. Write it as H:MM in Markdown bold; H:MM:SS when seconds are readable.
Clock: **12:05**
